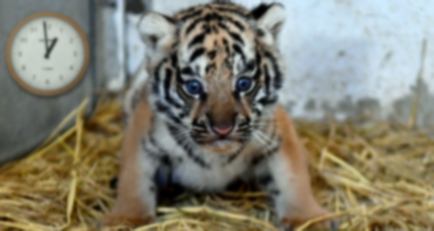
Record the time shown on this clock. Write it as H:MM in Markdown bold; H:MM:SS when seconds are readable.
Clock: **12:59**
